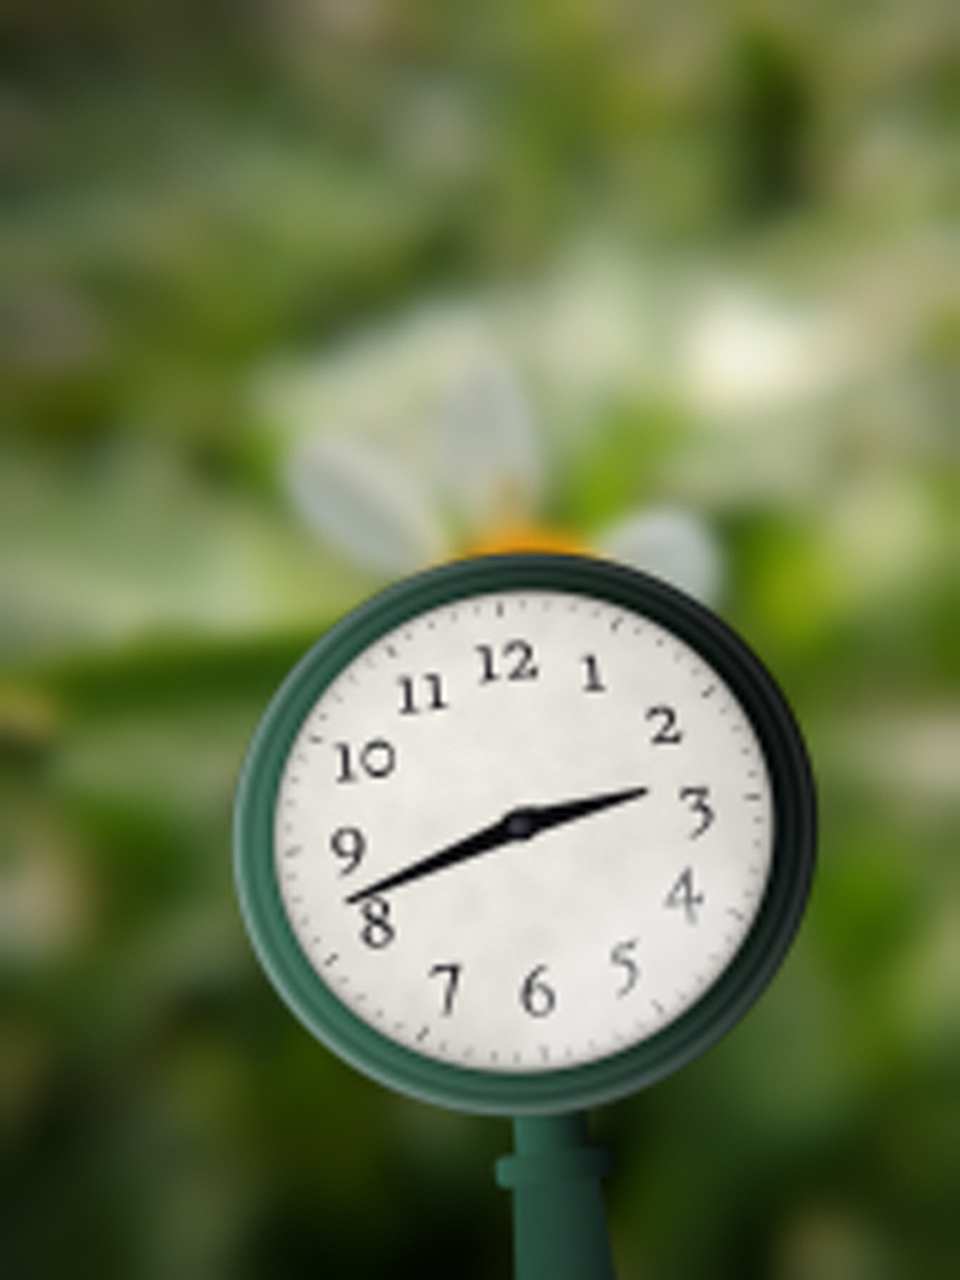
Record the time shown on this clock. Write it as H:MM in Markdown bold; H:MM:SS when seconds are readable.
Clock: **2:42**
